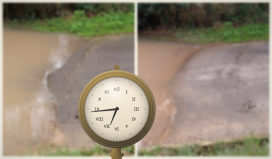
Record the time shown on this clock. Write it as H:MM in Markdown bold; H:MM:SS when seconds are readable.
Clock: **6:44**
